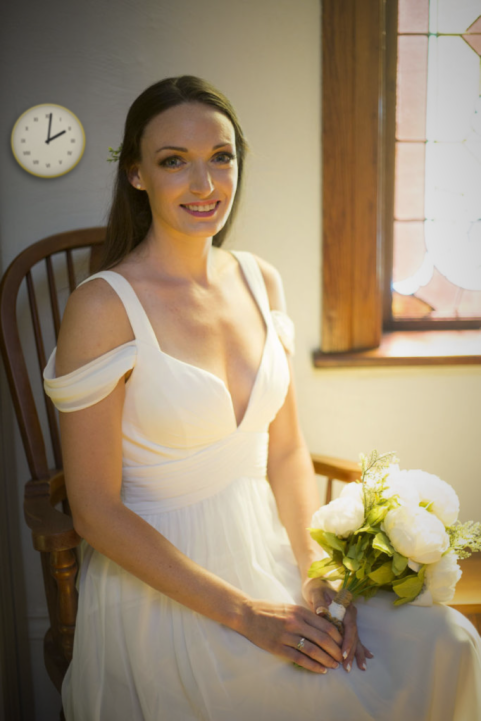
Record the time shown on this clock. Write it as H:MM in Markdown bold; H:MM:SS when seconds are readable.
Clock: **2:01**
